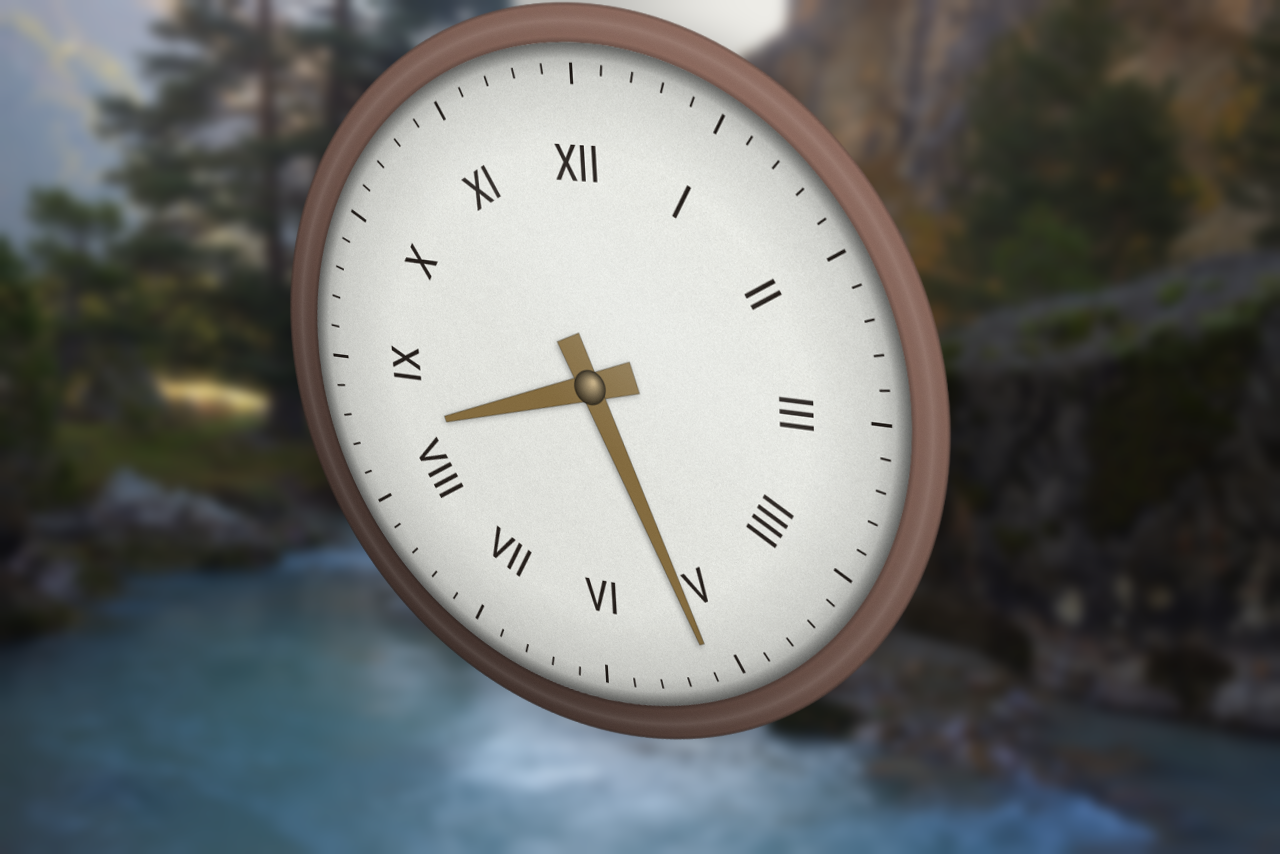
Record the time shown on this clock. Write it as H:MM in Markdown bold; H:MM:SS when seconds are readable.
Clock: **8:26**
